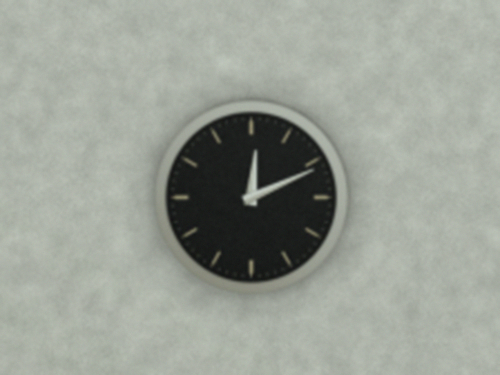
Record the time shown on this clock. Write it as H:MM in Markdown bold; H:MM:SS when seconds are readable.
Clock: **12:11**
